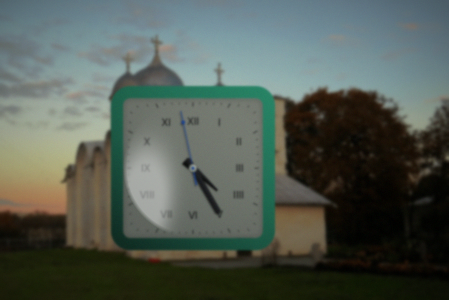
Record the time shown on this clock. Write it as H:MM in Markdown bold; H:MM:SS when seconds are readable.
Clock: **4:24:58**
